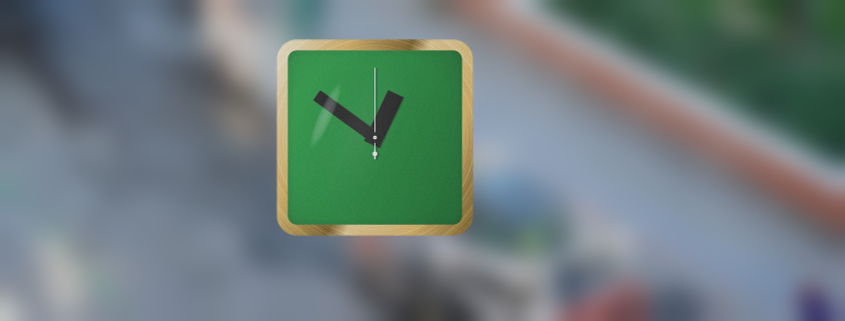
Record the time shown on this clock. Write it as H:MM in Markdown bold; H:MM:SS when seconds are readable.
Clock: **12:51:00**
